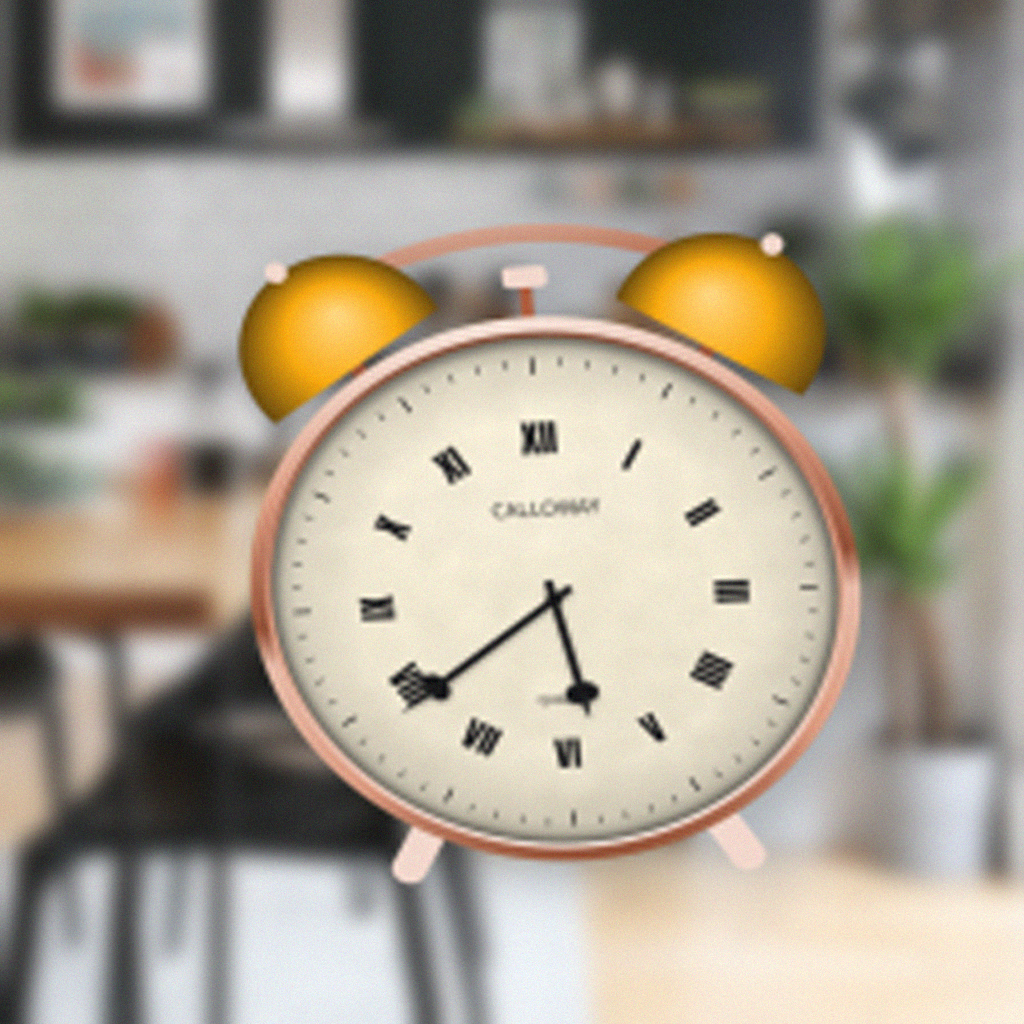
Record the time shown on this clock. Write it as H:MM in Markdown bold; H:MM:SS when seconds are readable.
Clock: **5:39**
